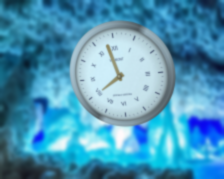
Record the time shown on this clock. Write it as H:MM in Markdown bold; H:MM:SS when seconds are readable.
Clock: **7:58**
